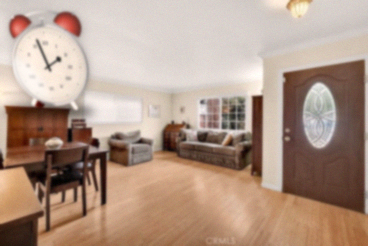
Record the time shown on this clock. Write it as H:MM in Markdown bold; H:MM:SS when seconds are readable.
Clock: **1:57**
